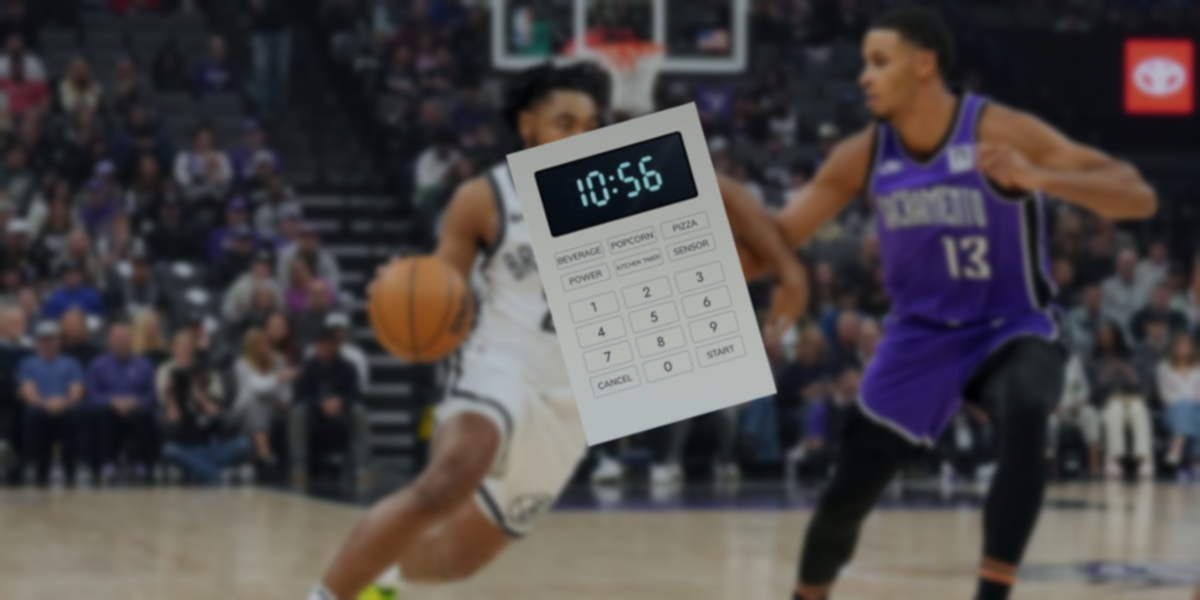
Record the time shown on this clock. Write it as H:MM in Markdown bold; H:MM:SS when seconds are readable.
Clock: **10:56**
